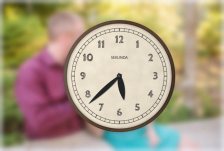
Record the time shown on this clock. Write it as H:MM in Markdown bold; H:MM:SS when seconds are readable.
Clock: **5:38**
